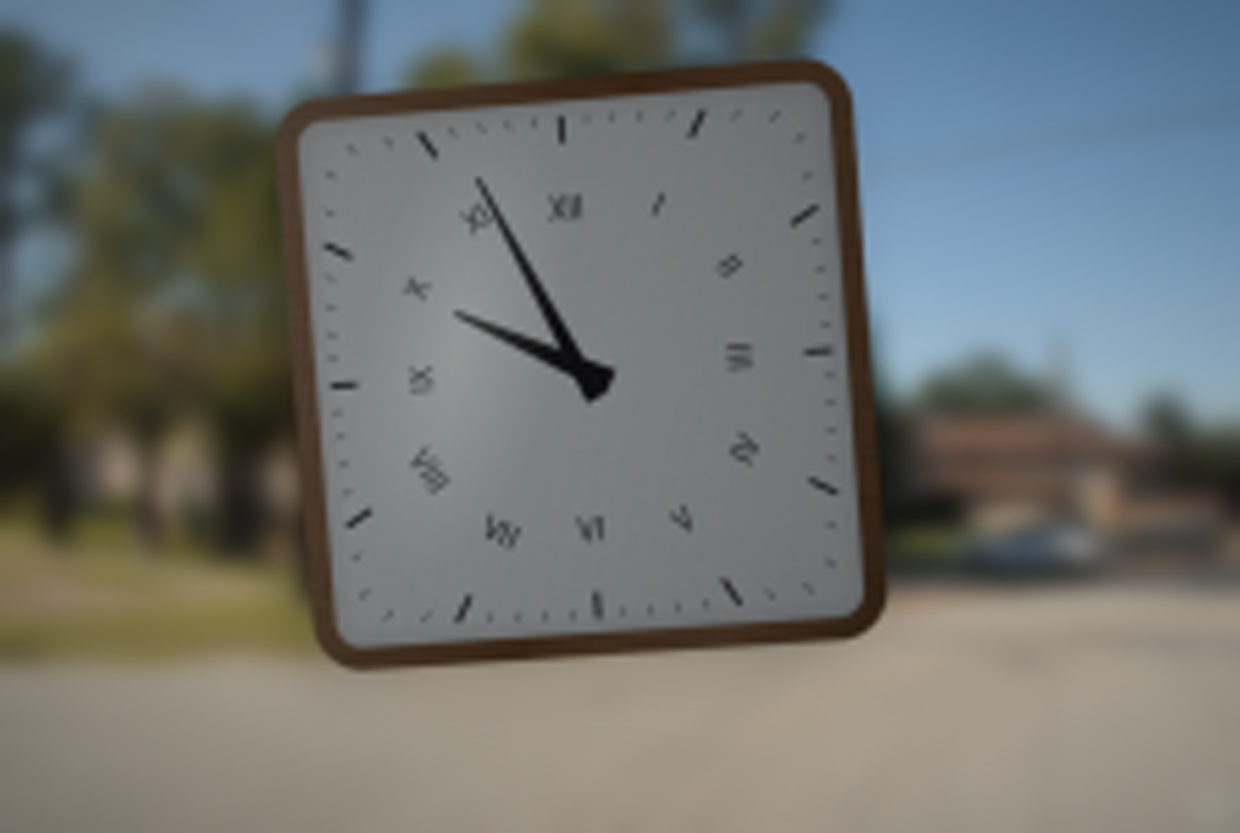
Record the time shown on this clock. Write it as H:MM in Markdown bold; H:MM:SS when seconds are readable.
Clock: **9:56**
